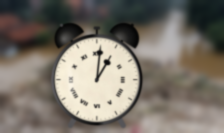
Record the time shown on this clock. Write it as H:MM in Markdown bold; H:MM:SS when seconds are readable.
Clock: **1:01**
